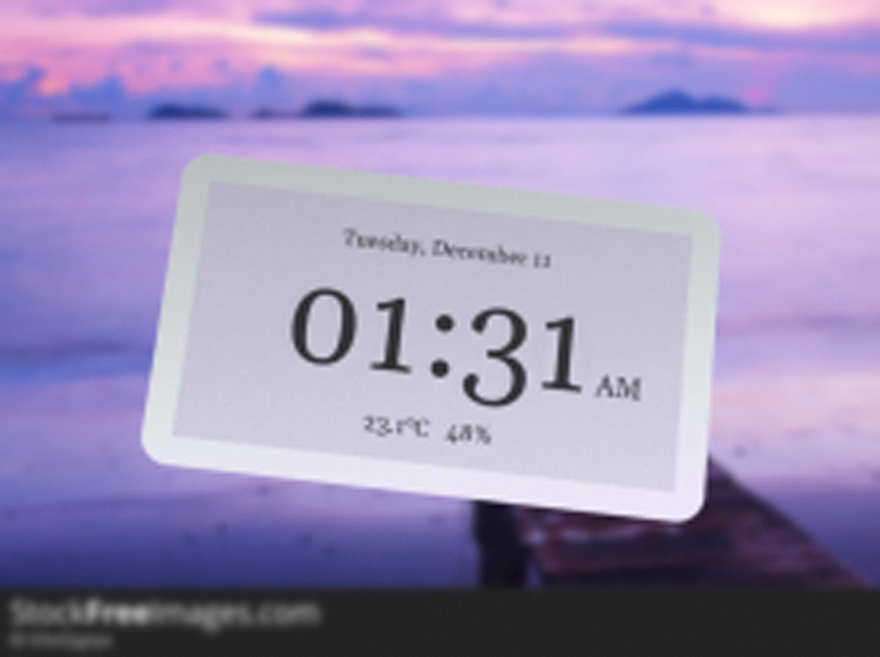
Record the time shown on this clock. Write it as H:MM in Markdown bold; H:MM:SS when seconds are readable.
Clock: **1:31**
